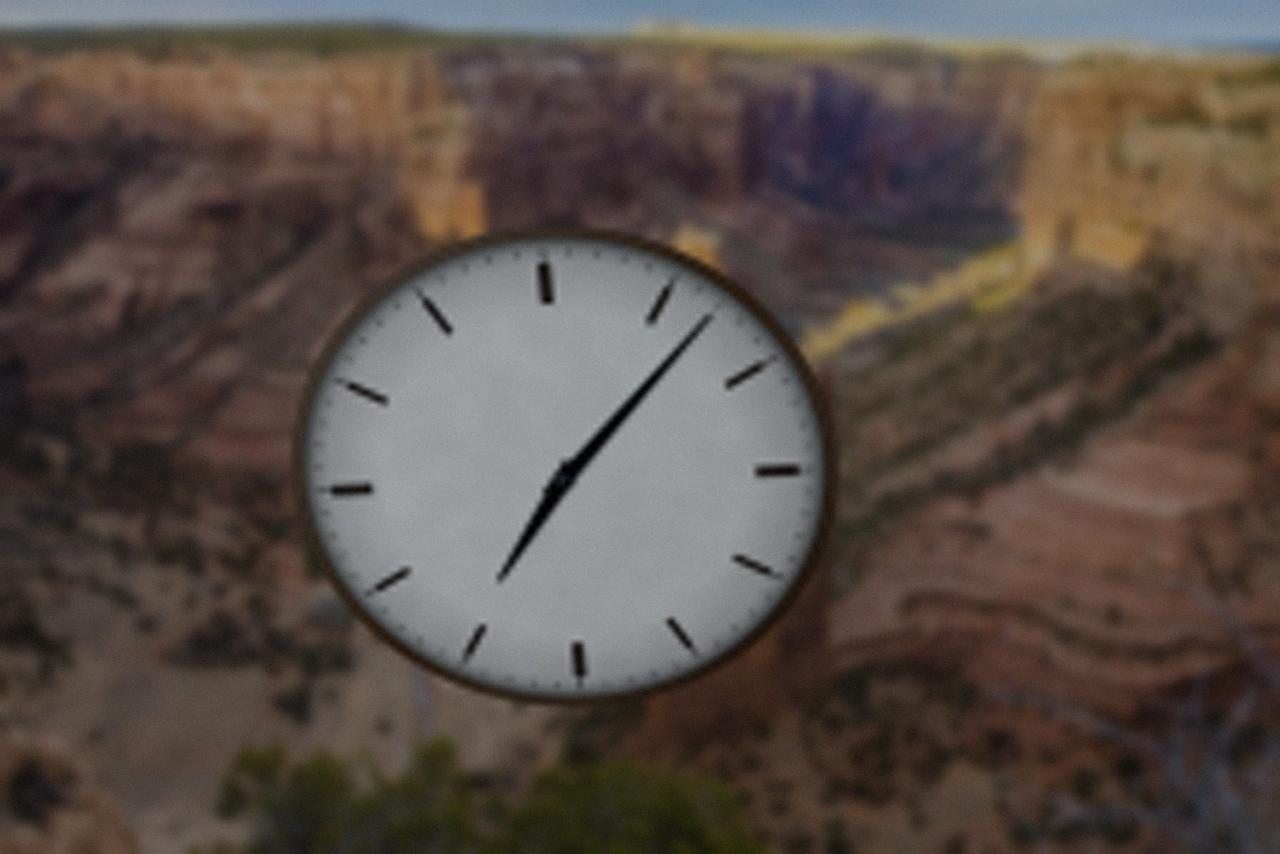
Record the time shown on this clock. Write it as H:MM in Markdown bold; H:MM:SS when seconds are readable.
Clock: **7:07**
